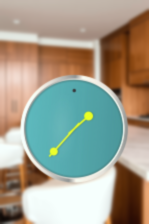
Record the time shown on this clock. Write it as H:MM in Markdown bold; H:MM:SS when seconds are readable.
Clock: **1:37**
